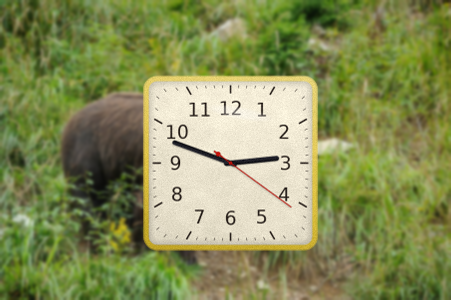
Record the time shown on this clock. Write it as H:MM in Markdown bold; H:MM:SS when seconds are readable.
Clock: **2:48:21**
